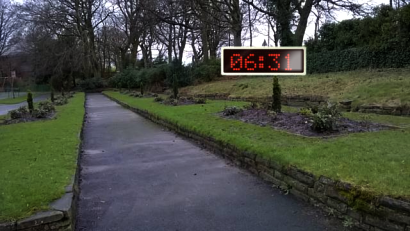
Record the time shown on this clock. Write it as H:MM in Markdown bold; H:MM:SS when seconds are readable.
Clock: **6:31**
